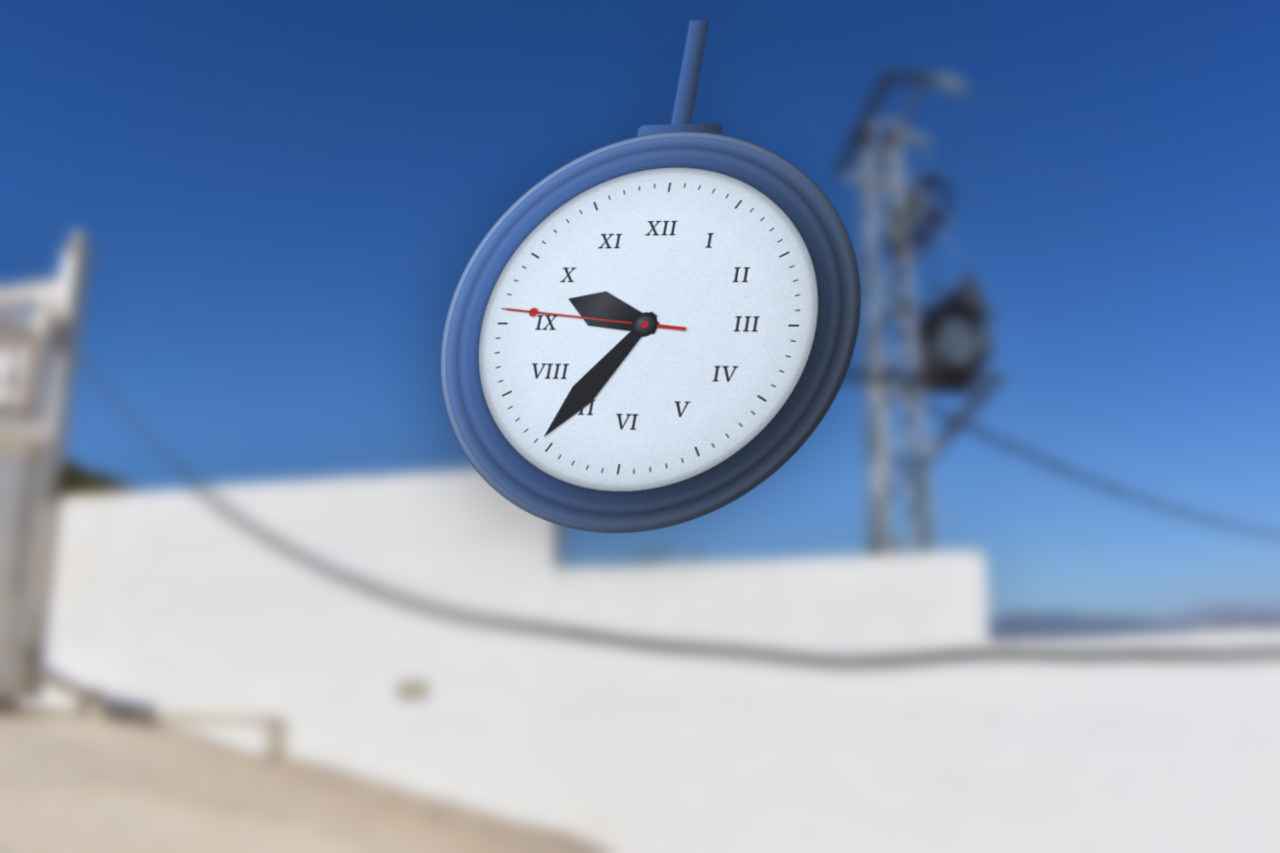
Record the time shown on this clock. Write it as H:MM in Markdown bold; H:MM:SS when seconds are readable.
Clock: **9:35:46**
